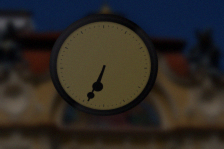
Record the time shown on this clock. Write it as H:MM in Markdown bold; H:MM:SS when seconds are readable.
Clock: **6:34**
